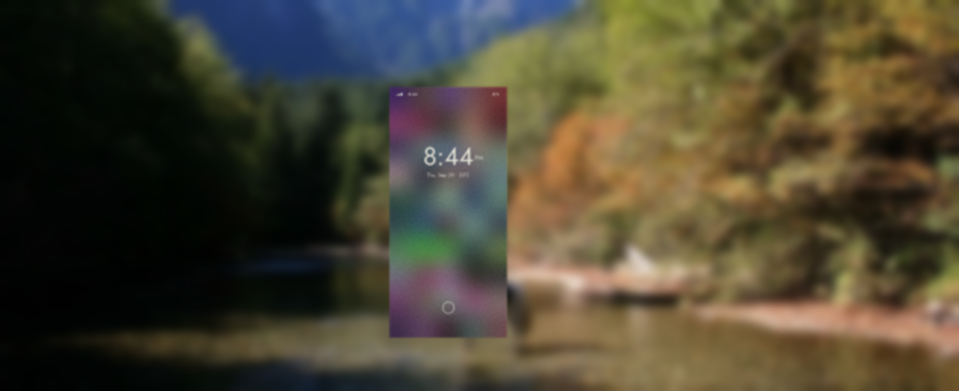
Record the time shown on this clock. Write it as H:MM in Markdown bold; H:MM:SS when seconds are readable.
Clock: **8:44**
